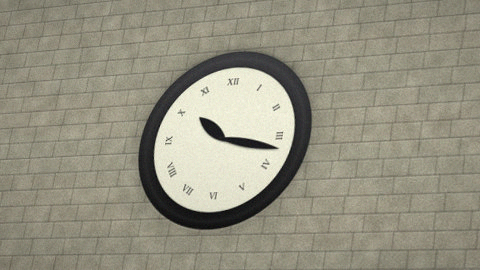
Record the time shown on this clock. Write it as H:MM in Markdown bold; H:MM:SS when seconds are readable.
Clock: **10:17**
